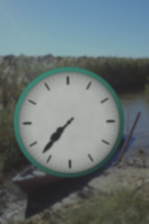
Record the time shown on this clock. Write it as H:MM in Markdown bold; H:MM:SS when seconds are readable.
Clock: **7:37**
